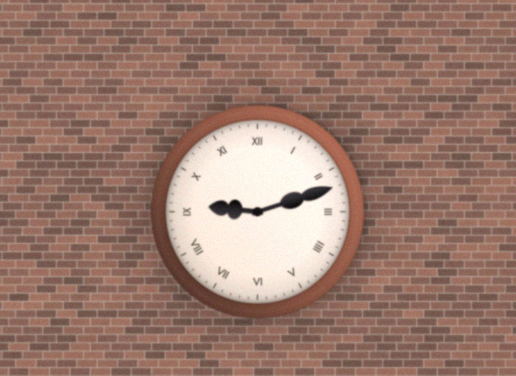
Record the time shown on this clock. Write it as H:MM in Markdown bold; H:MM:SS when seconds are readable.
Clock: **9:12**
